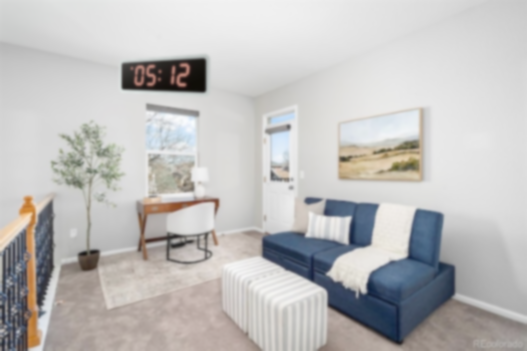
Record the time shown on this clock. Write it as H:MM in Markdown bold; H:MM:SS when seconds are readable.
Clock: **5:12**
